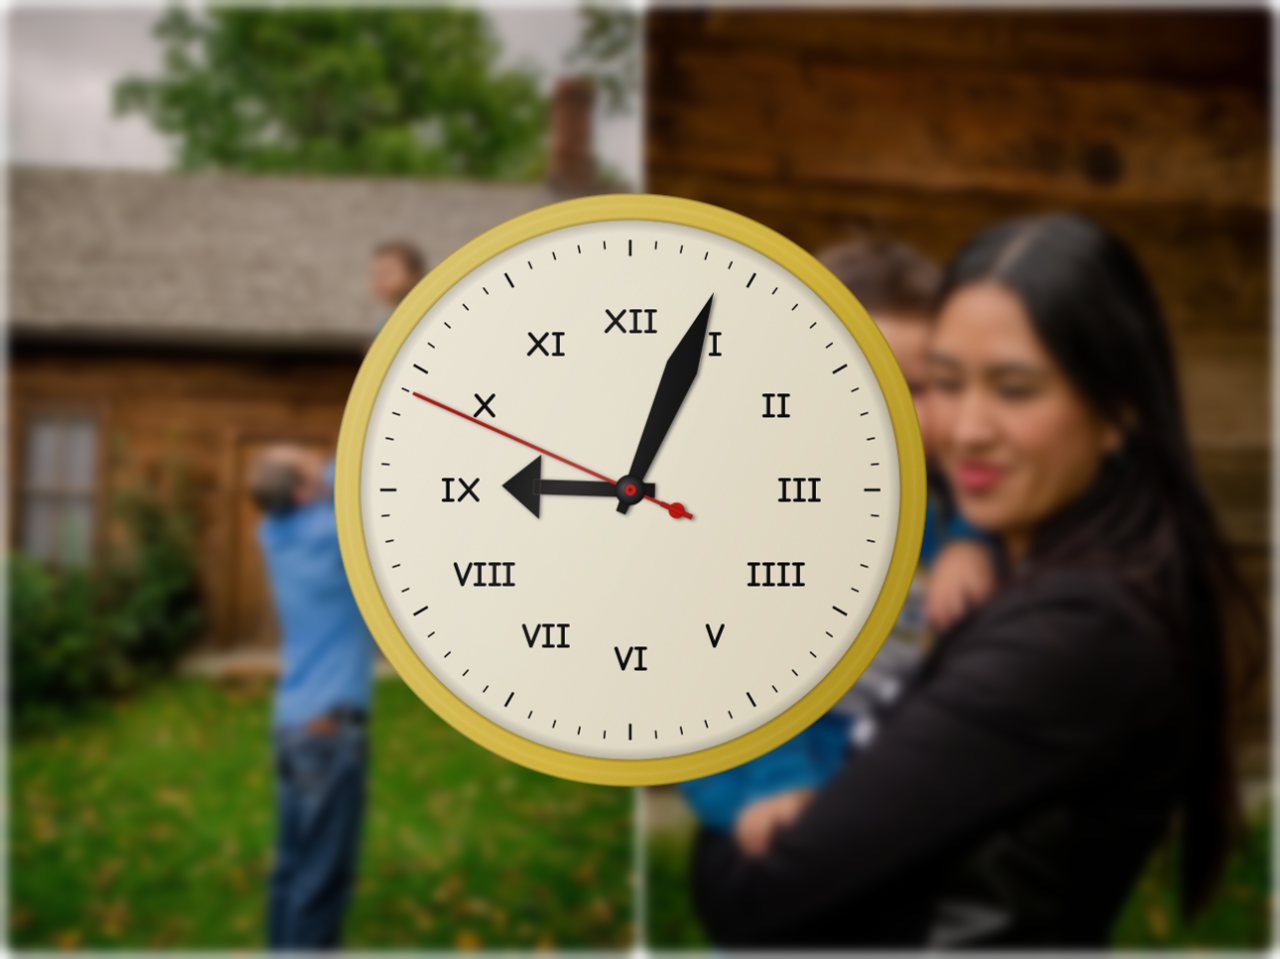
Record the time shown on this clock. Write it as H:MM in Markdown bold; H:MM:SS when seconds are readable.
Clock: **9:03:49**
